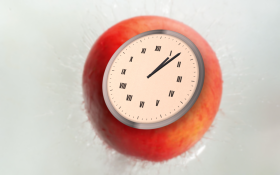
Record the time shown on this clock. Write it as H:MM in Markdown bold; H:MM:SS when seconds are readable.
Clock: **1:07**
